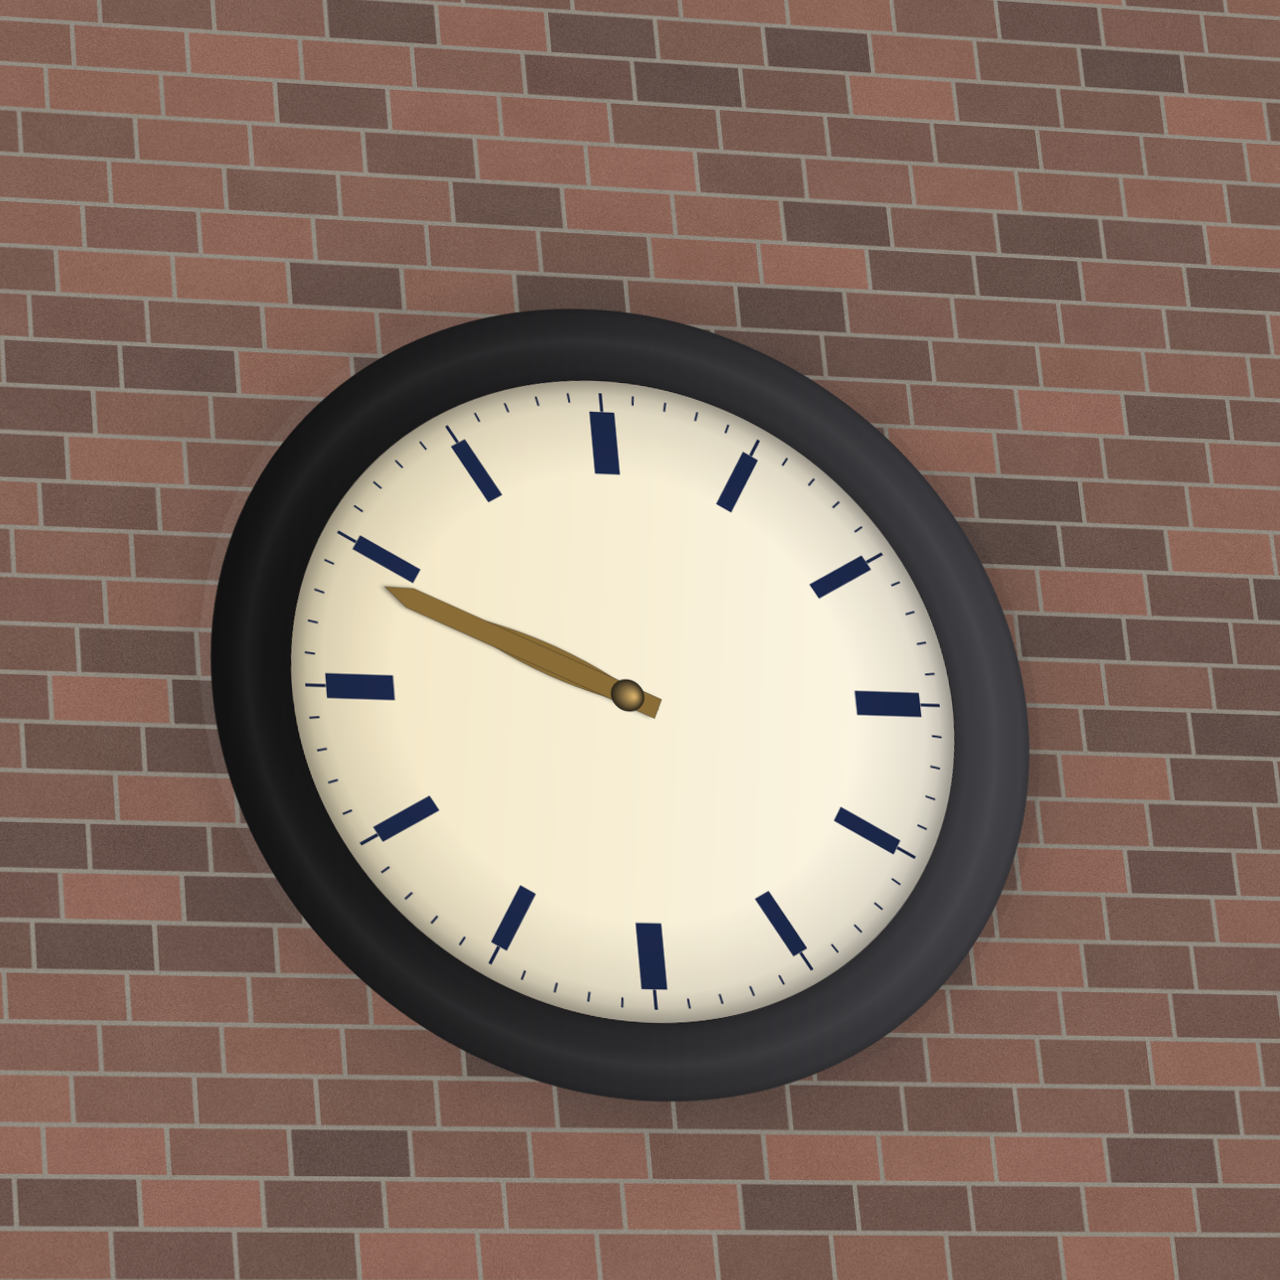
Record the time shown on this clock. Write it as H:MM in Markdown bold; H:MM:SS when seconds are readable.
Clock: **9:49**
